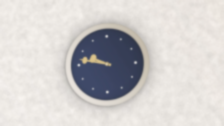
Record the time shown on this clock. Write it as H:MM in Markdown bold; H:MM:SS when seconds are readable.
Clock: **9:47**
